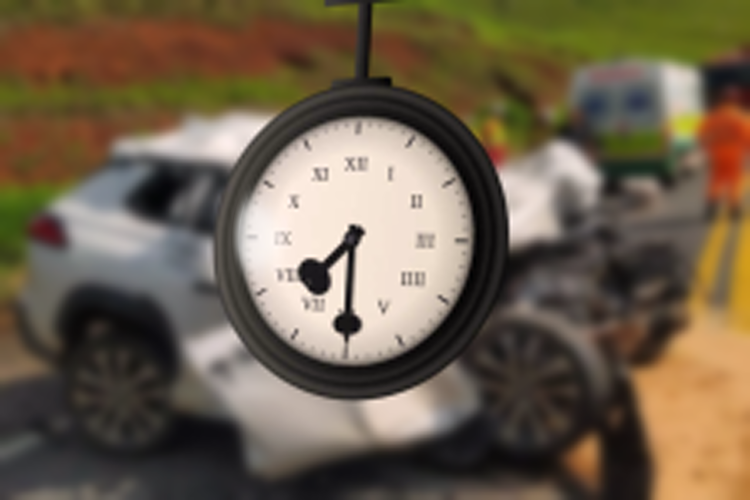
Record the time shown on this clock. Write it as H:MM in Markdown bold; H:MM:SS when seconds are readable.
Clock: **7:30**
